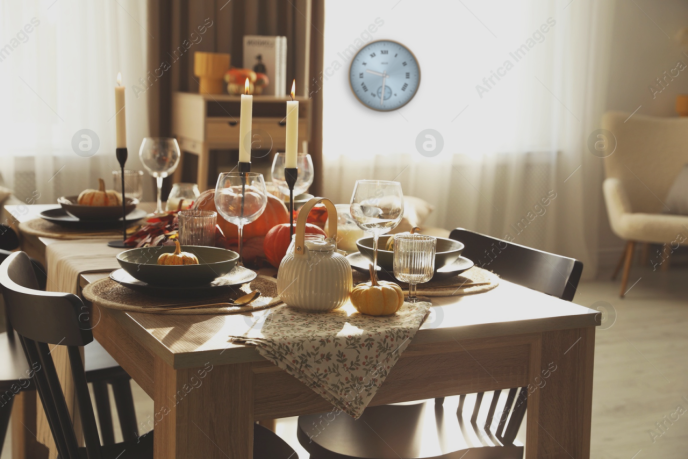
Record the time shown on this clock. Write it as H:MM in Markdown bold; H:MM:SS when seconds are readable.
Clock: **9:31**
